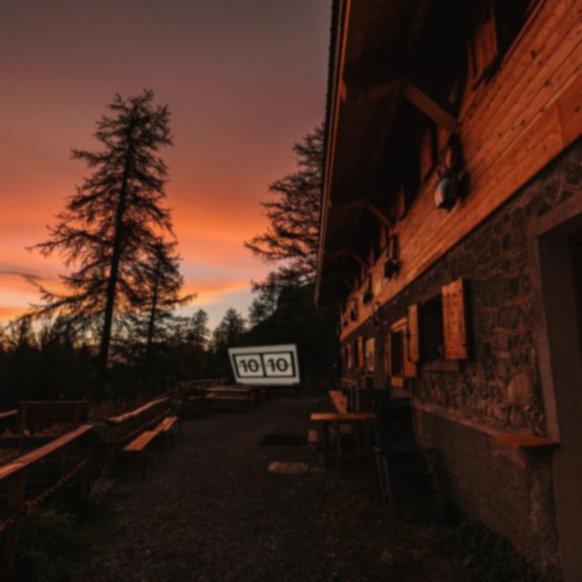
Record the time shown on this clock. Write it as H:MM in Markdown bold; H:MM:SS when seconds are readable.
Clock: **10:10**
